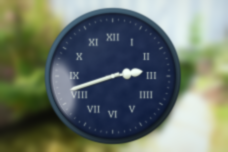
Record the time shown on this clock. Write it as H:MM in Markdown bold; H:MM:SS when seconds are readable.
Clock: **2:42**
